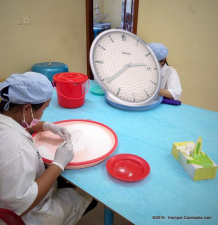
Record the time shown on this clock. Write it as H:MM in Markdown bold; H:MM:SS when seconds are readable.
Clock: **2:39**
